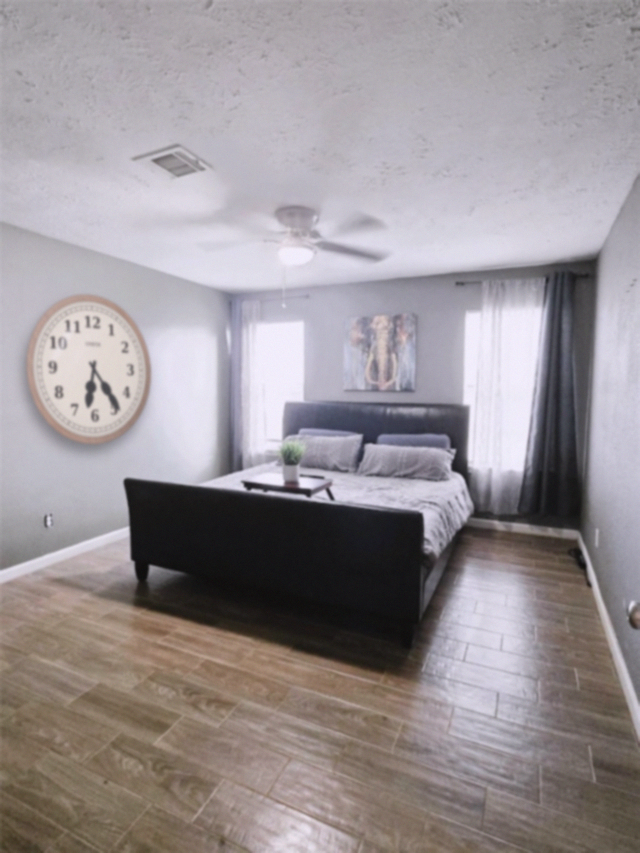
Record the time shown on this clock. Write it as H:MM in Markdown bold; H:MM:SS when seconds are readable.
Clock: **6:24**
